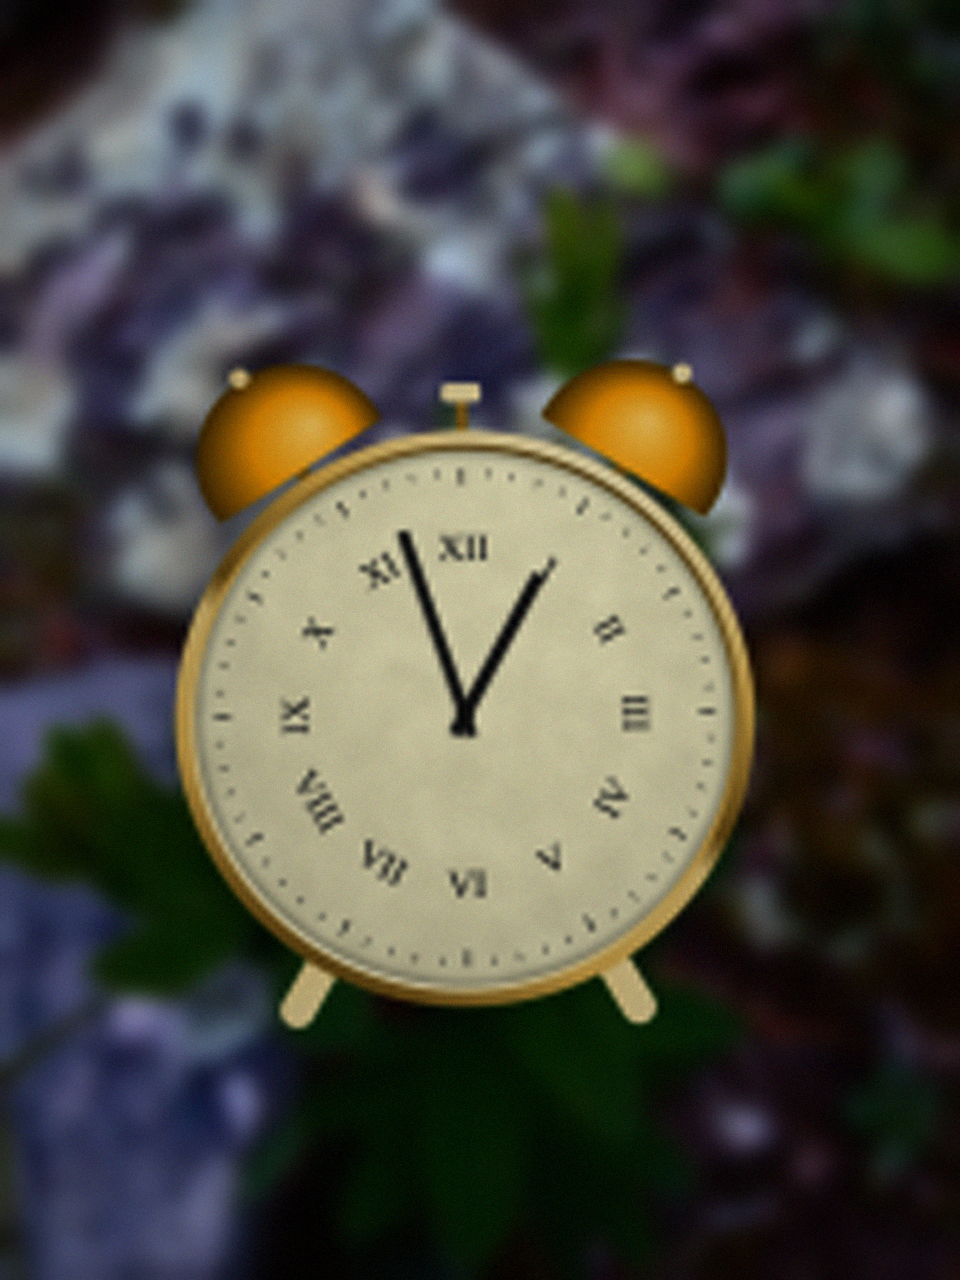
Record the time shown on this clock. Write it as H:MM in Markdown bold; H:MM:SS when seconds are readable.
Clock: **12:57**
